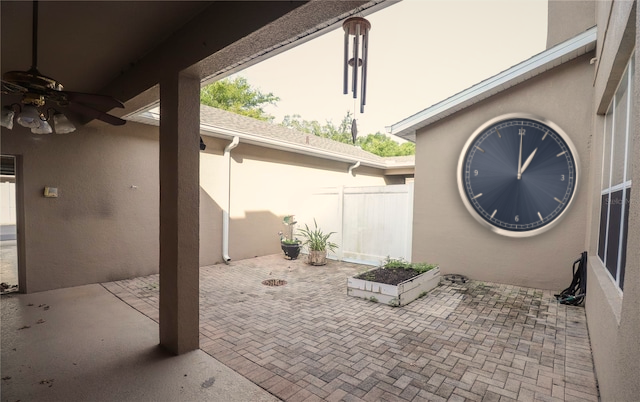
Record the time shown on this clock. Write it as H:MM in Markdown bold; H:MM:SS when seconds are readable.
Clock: **1:00**
